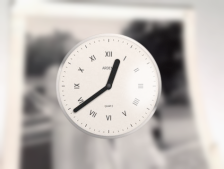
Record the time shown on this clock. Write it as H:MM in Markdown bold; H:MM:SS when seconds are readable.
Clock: **12:39**
